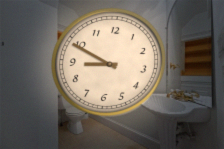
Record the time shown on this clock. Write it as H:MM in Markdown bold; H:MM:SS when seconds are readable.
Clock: **8:49**
